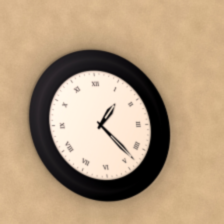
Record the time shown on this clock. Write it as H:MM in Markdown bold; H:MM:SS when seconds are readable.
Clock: **1:23**
